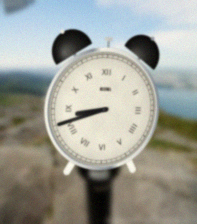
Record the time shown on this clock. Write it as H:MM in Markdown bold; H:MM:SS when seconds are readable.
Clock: **8:42**
